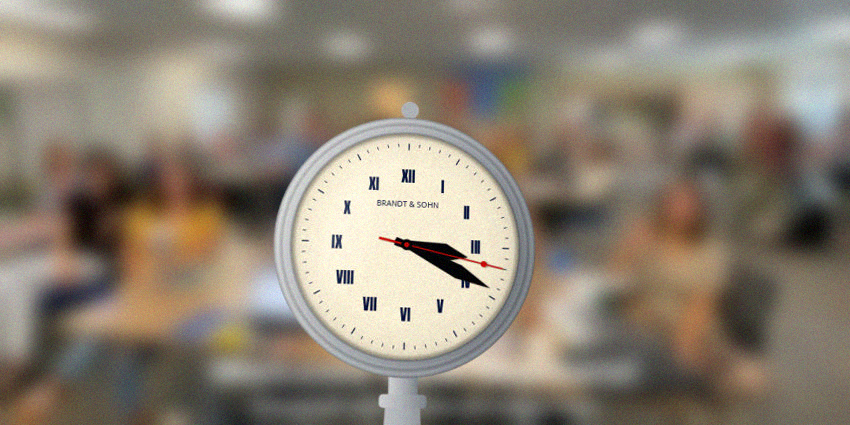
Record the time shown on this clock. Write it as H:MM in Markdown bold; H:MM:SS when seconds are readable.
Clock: **3:19:17**
